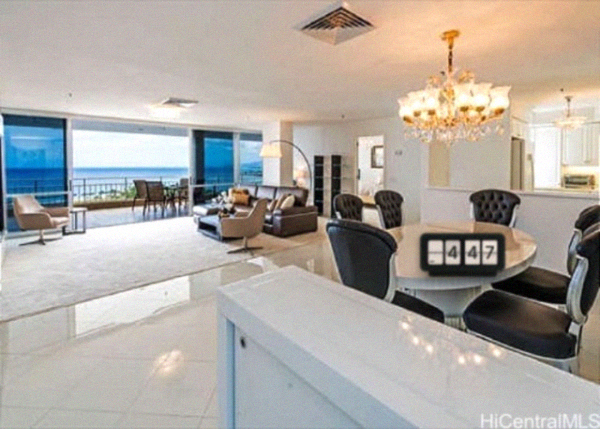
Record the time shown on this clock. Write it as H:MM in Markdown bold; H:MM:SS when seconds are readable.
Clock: **4:47**
